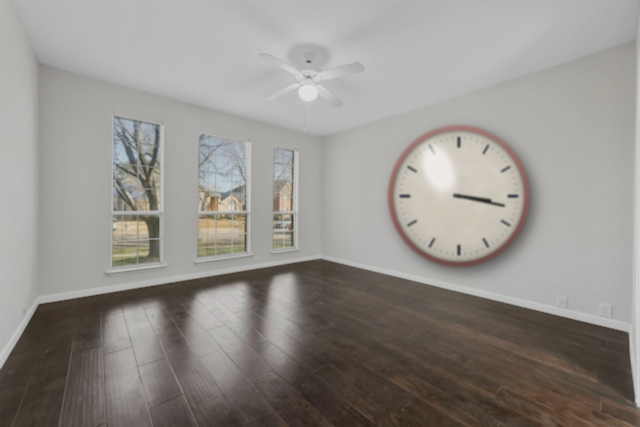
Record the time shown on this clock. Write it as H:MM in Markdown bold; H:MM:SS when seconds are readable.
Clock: **3:17**
